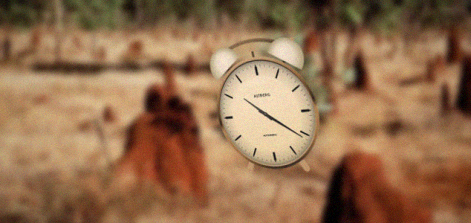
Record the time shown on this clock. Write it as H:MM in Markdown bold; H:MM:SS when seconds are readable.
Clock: **10:21**
